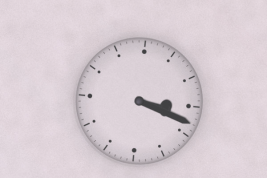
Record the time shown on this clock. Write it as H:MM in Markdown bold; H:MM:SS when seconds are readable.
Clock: **3:18**
